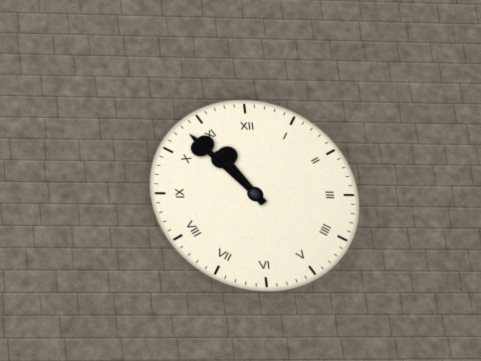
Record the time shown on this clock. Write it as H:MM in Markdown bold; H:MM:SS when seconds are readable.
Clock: **10:53**
